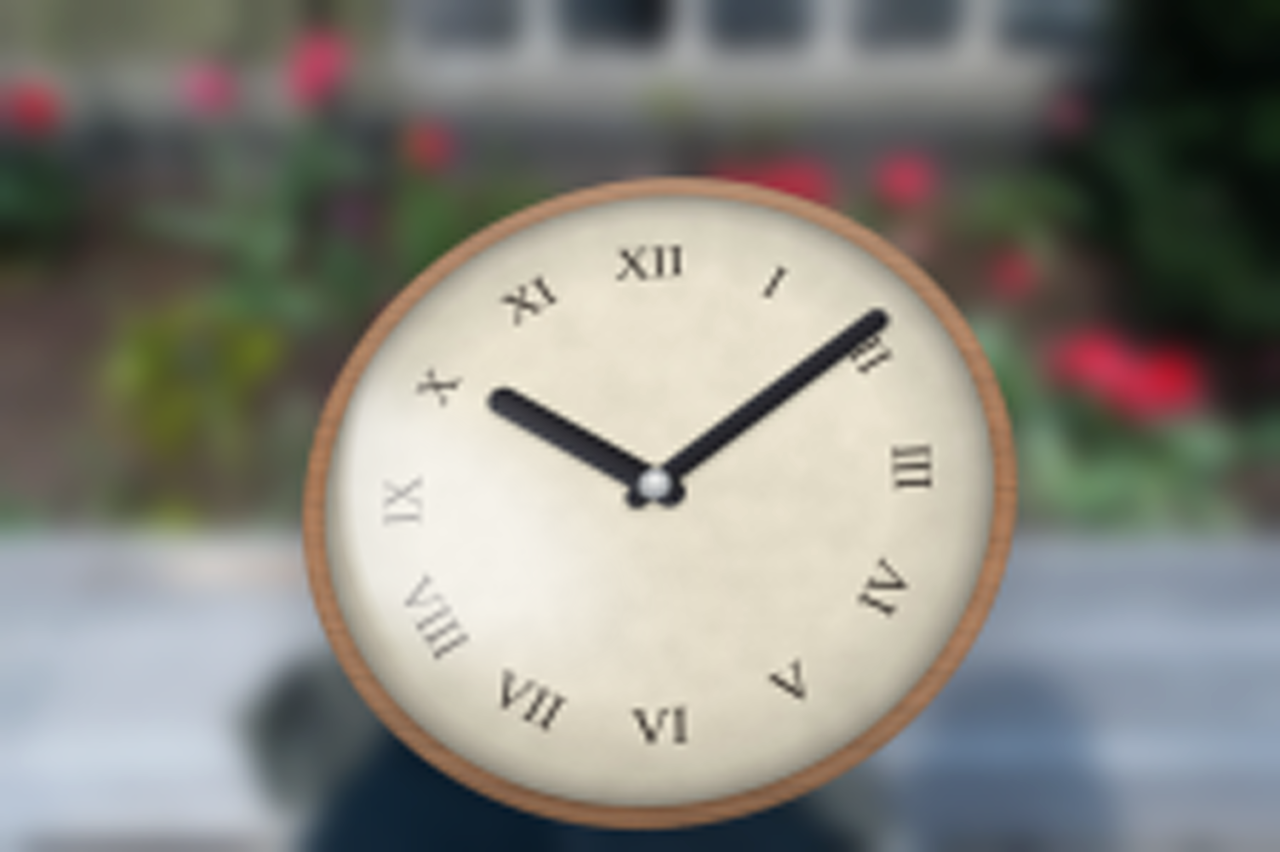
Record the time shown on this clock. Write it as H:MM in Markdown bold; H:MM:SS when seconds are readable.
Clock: **10:09**
